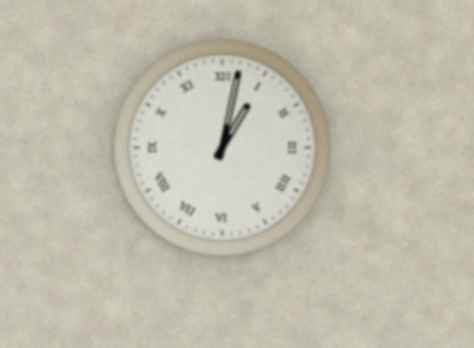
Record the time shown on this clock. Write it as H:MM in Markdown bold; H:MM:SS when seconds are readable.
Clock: **1:02**
